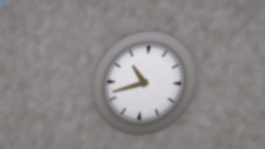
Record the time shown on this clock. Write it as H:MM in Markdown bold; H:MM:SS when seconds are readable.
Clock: **10:42**
